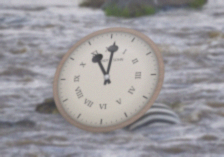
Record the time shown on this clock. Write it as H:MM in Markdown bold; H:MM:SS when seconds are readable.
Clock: **11:01**
